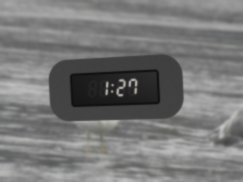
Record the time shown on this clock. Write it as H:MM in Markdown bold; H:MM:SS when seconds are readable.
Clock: **1:27**
